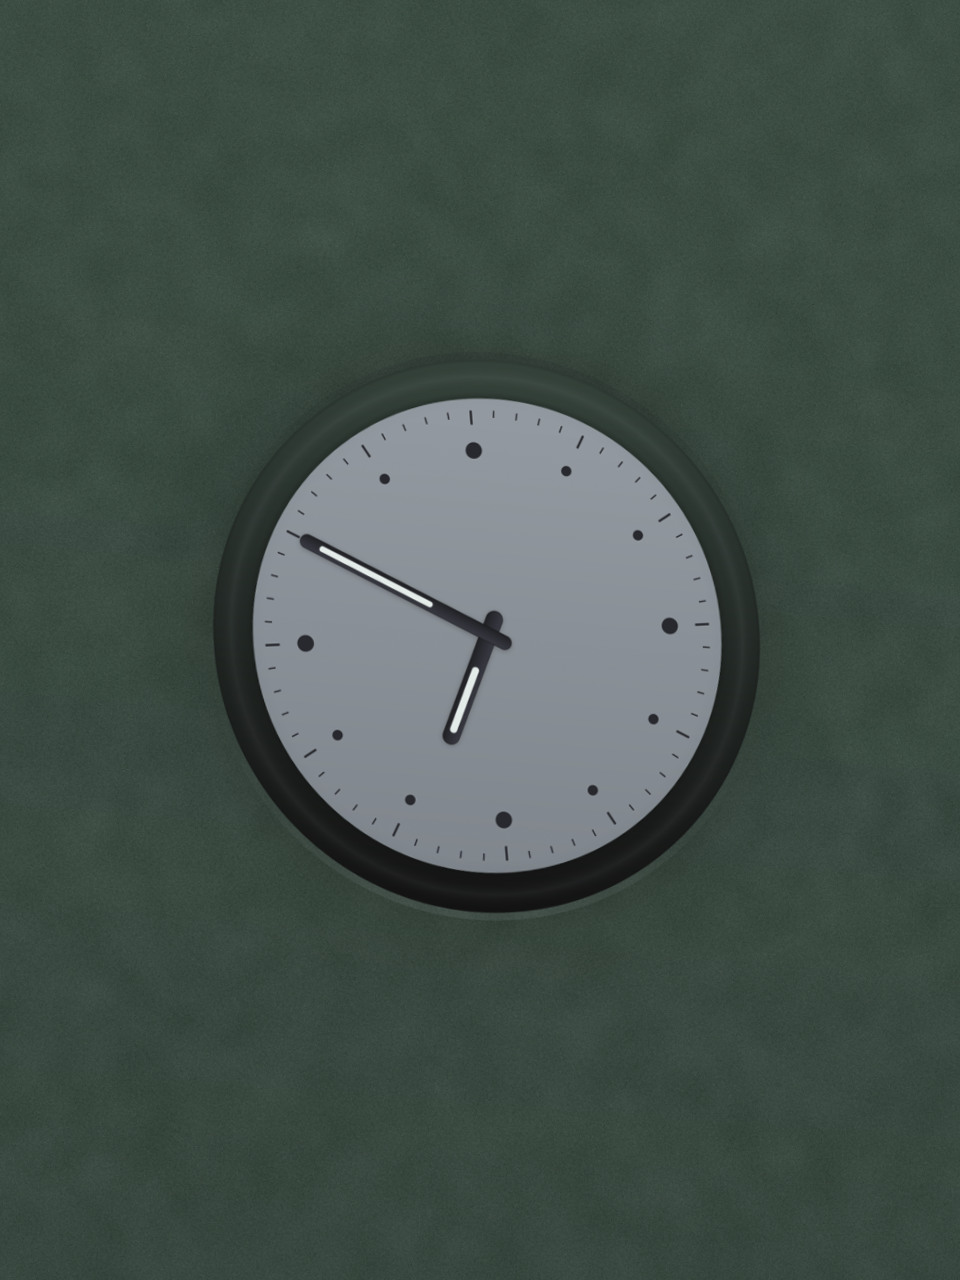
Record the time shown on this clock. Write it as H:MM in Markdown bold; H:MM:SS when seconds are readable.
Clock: **6:50**
